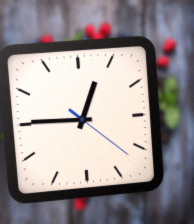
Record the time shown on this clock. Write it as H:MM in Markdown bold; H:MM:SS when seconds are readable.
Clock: **12:45:22**
